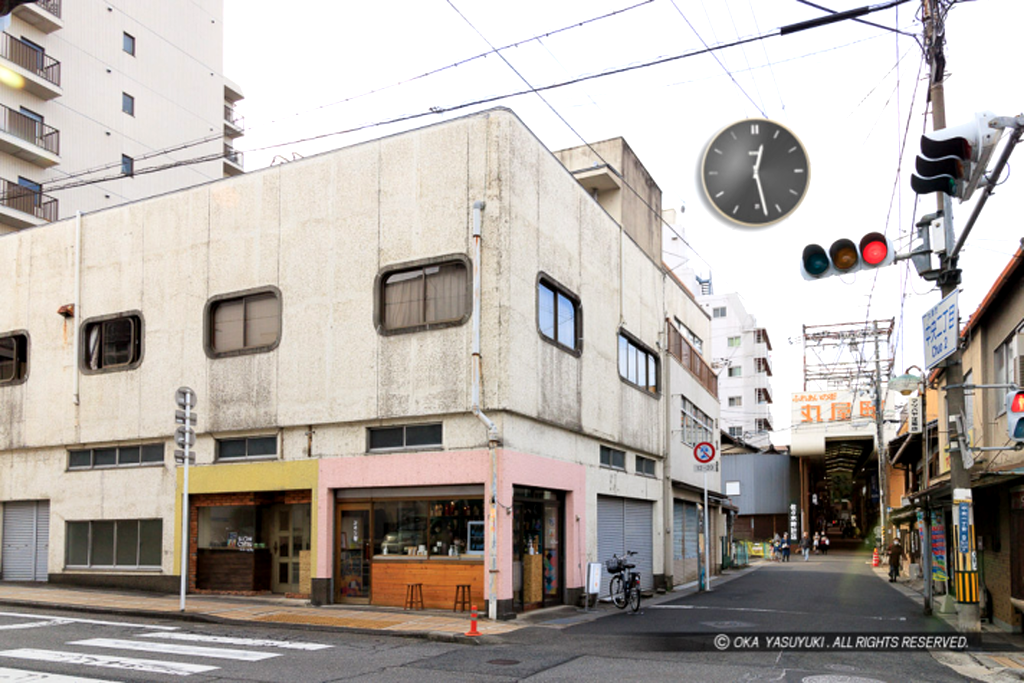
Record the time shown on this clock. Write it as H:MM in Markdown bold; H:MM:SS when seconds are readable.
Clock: **12:28**
